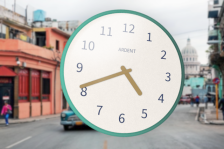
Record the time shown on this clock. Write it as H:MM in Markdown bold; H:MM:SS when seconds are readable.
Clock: **4:41**
